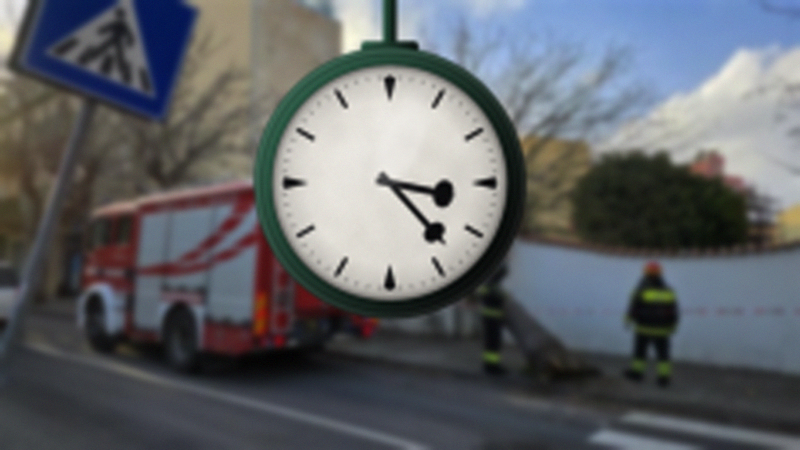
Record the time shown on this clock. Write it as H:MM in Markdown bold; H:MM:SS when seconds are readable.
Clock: **3:23**
